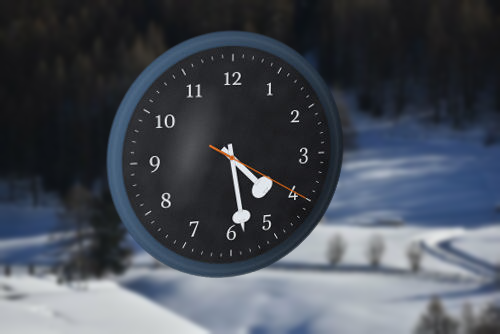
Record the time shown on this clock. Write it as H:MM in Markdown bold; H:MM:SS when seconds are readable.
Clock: **4:28:20**
